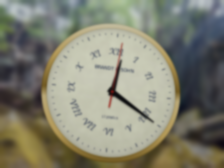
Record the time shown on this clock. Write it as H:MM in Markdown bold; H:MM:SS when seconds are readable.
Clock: **12:20:01**
